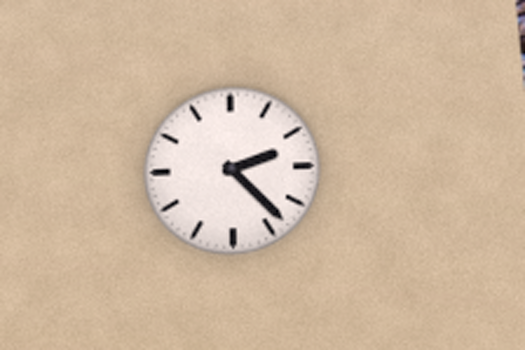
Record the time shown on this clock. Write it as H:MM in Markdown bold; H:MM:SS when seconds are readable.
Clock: **2:23**
